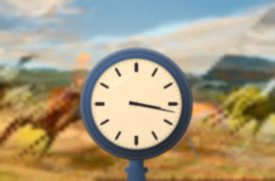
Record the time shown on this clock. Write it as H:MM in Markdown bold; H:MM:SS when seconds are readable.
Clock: **3:17**
